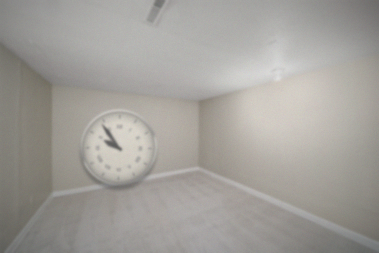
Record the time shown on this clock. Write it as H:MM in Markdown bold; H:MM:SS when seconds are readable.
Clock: **9:54**
